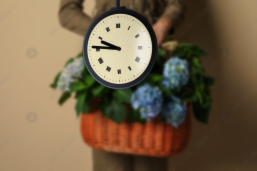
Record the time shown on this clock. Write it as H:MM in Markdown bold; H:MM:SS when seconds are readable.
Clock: **9:46**
